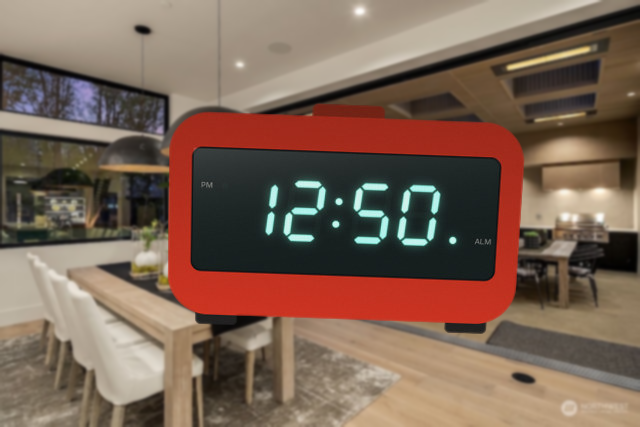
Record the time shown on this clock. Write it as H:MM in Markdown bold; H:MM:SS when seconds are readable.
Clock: **12:50**
